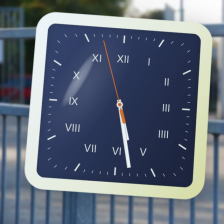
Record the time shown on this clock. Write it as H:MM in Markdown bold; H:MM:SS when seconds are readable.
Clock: **5:27:57**
